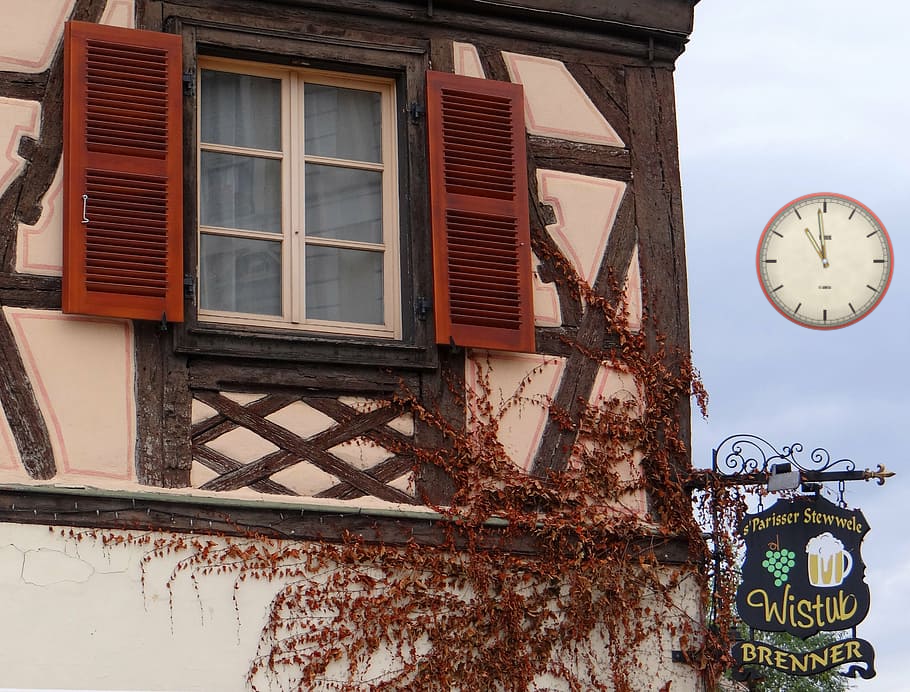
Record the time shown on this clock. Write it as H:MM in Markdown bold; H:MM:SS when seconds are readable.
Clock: **10:59**
